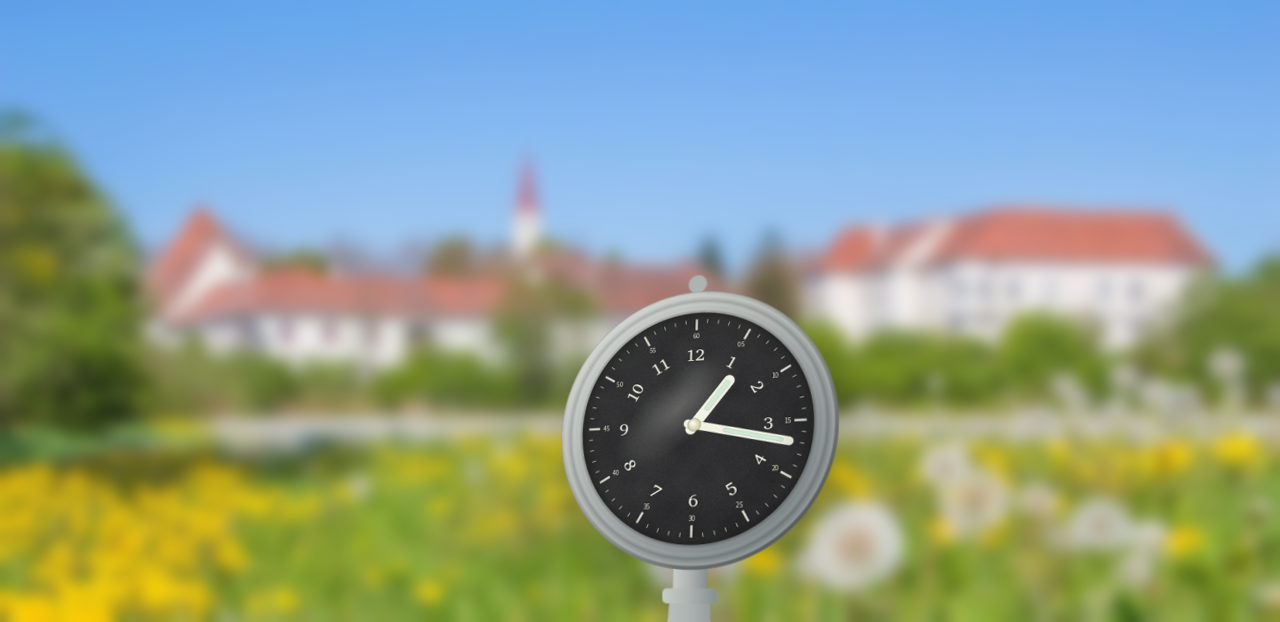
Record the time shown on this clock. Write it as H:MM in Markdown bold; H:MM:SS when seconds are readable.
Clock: **1:17**
